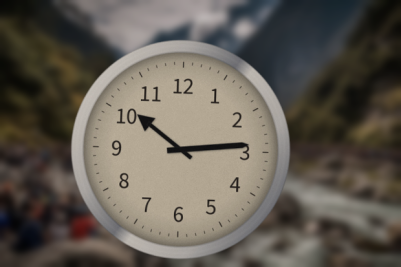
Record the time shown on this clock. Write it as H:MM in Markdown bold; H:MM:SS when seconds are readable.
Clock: **10:14**
